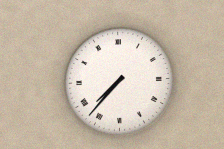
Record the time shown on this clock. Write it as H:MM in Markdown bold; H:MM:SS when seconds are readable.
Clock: **7:37**
